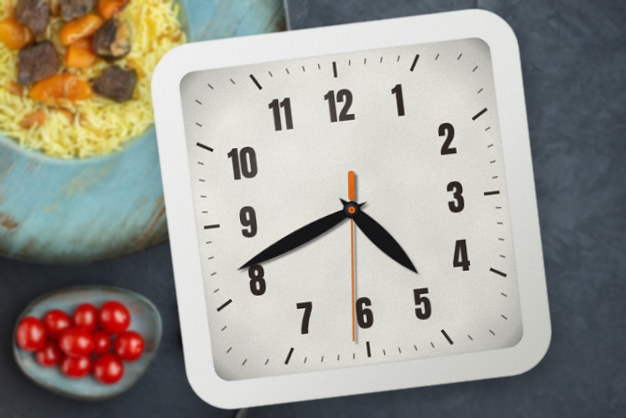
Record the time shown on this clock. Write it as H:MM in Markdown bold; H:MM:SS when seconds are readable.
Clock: **4:41:31**
